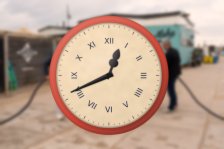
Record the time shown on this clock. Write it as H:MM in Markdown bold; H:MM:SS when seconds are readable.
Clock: **12:41**
